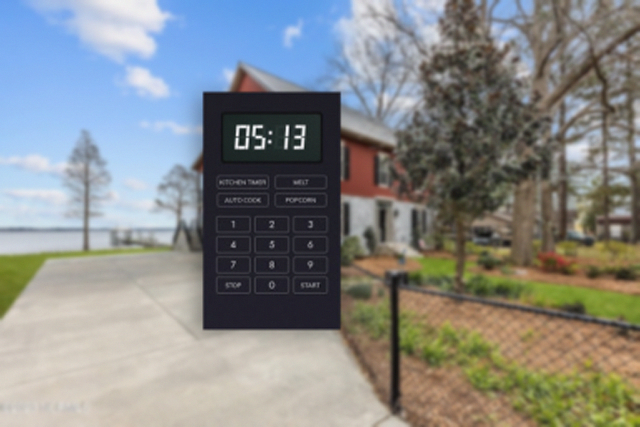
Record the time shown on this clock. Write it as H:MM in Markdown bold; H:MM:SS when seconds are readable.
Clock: **5:13**
